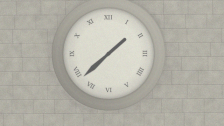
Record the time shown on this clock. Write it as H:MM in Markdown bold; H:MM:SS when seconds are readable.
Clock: **1:38**
